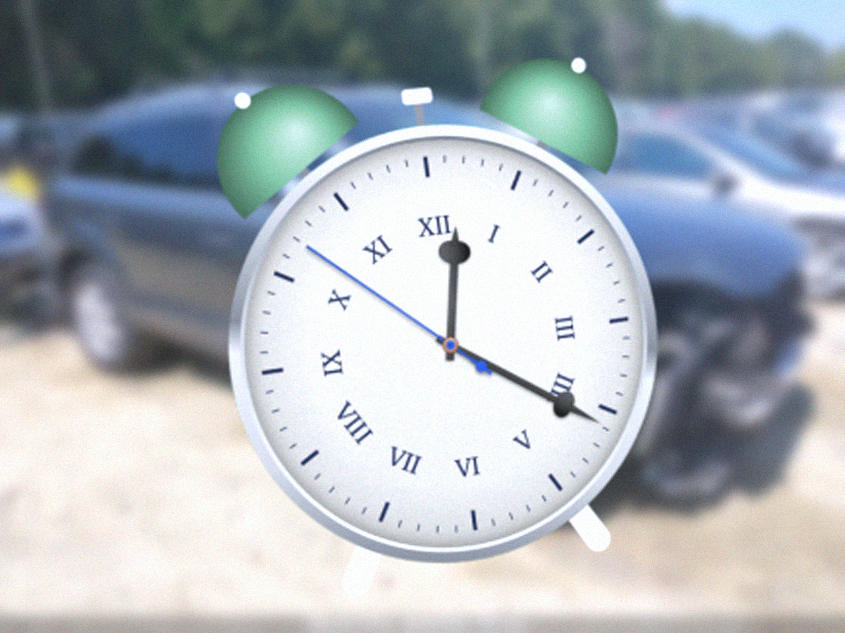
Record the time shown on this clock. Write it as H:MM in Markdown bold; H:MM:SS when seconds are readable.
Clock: **12:20:52**
